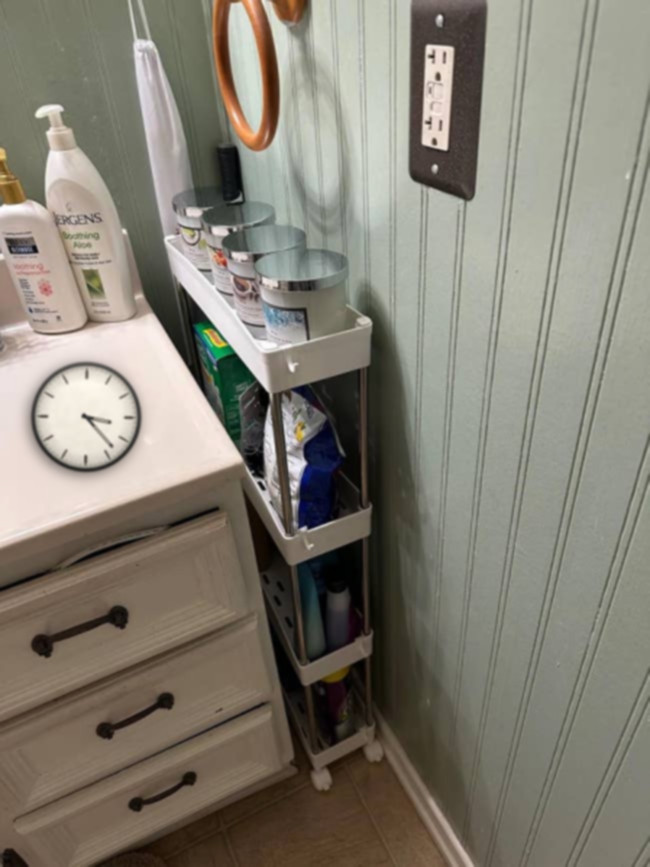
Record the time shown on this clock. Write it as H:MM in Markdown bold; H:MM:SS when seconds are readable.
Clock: **3:23**
